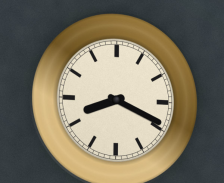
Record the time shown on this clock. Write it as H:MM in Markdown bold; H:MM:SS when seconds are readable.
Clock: **8:19**
